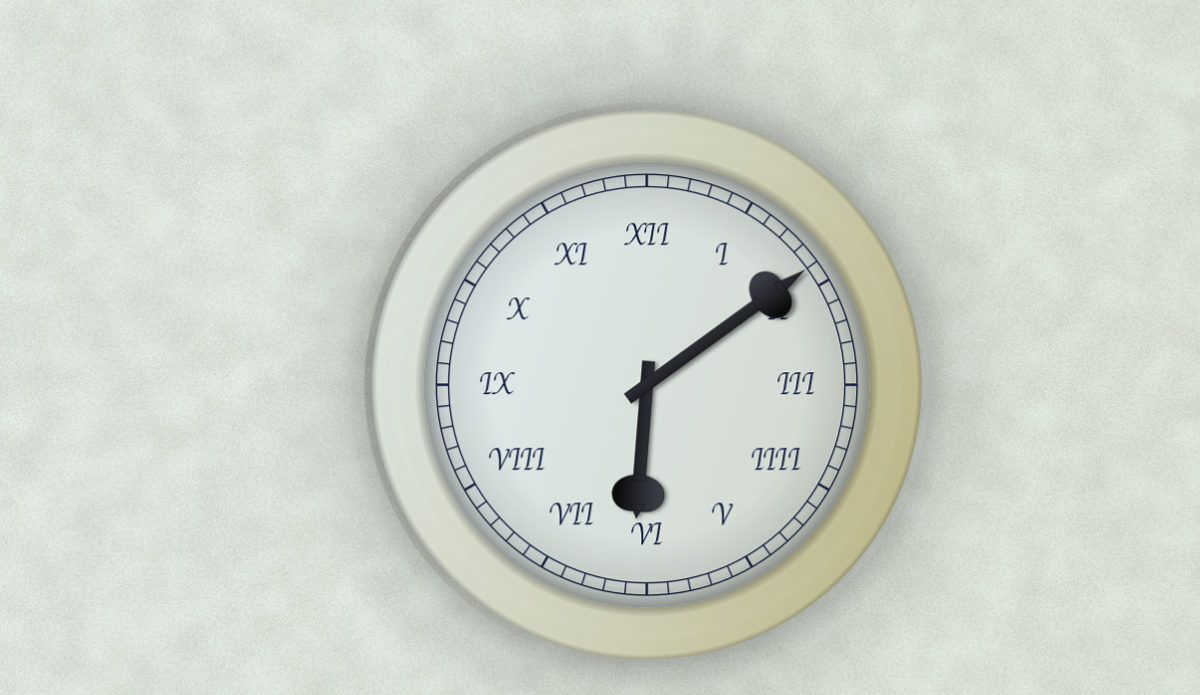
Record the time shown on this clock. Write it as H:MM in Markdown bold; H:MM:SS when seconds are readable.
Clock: **6:09**
